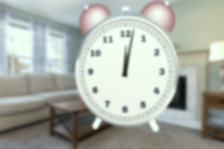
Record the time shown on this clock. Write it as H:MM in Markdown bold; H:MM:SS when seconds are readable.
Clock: **12:02**
